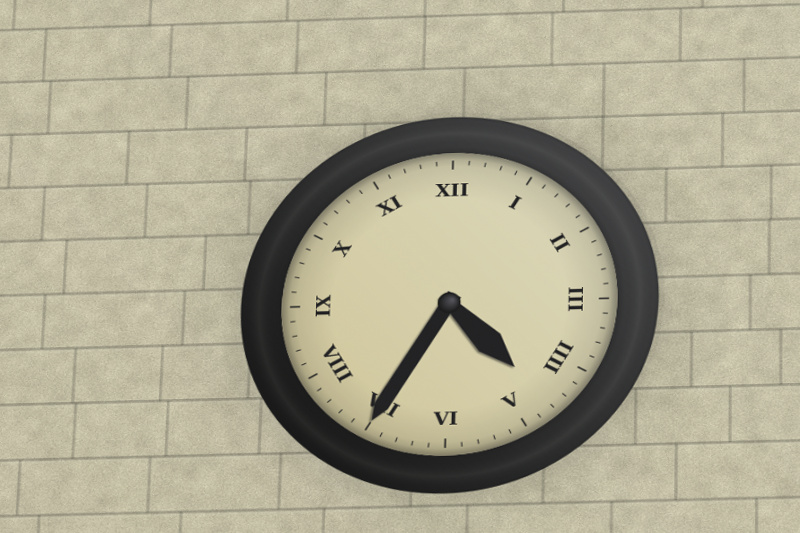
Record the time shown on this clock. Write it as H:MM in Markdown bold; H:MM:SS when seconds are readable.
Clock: **4:35**
